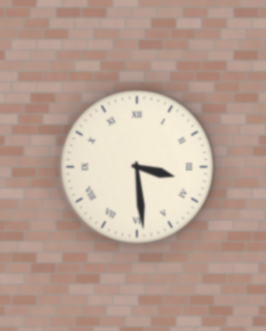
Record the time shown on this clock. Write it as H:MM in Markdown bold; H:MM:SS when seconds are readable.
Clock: **3:29**
